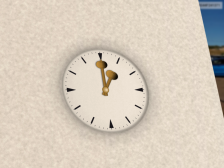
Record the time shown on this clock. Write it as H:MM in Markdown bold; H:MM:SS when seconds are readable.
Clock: **1:00**
